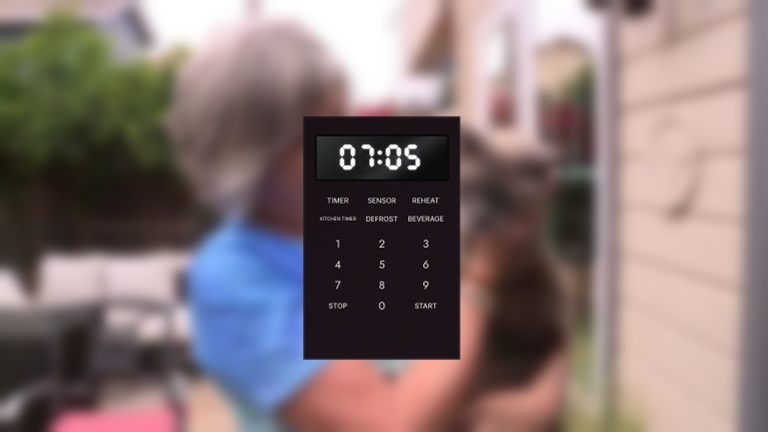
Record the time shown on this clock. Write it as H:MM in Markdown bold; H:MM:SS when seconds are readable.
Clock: **7:05**
